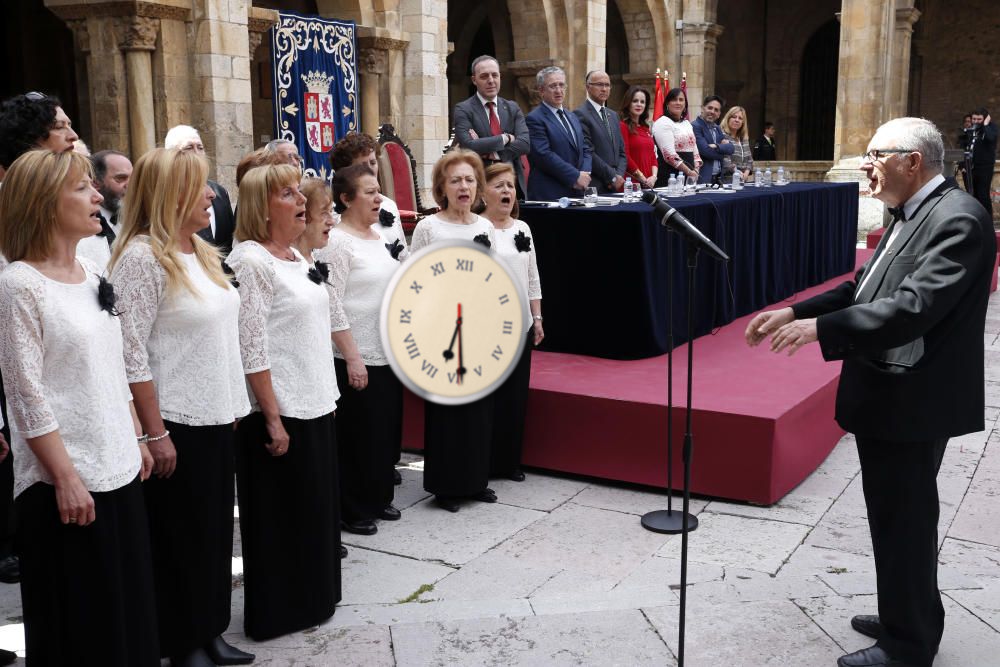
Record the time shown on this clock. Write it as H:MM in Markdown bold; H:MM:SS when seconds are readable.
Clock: **6:28:29**
